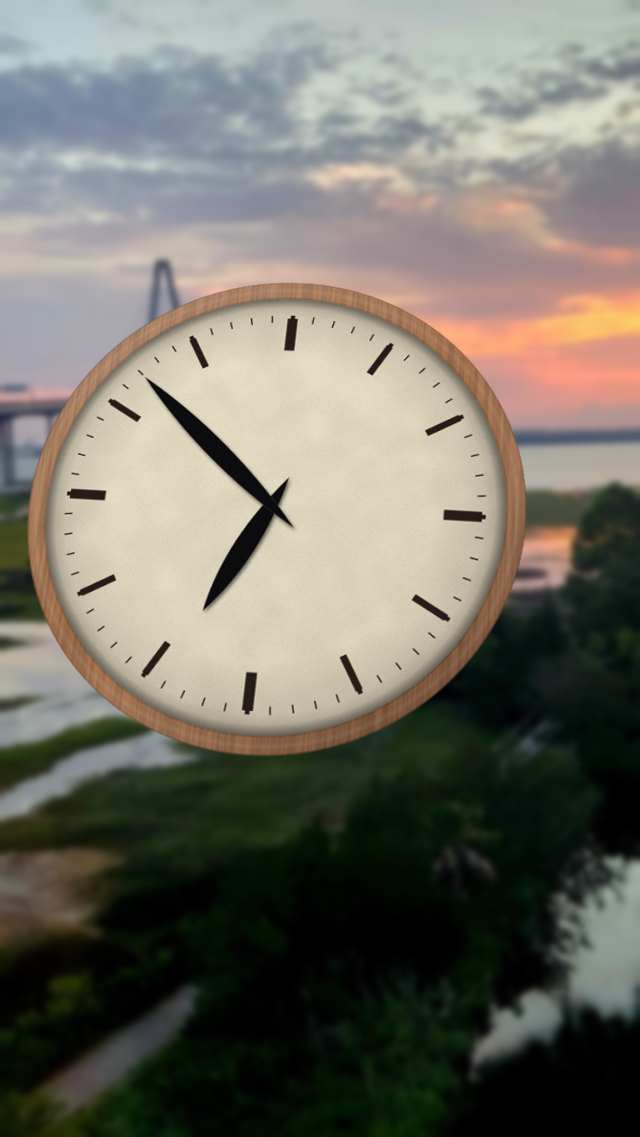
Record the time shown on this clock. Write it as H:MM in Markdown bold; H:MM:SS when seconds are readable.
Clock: **6:52**
